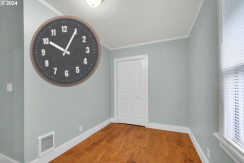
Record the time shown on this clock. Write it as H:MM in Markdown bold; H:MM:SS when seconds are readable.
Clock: **10:05**
